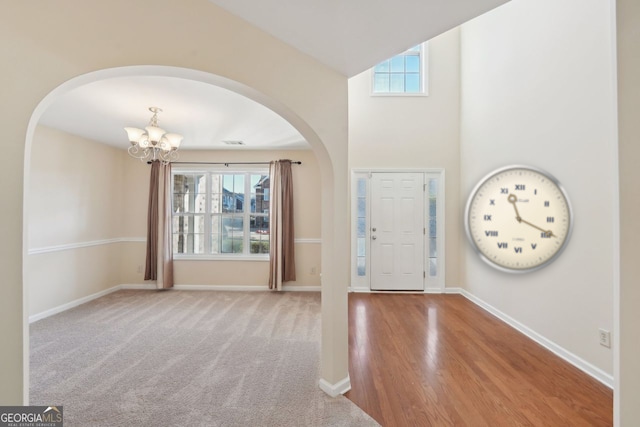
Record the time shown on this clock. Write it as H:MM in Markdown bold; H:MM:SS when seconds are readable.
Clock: **11:19**
